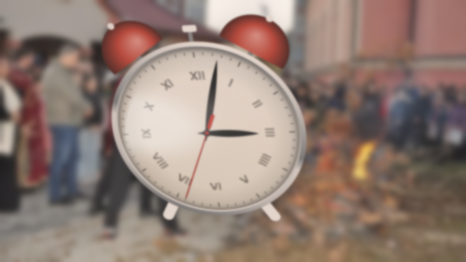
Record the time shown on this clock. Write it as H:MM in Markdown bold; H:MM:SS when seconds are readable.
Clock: **3:02:34**
